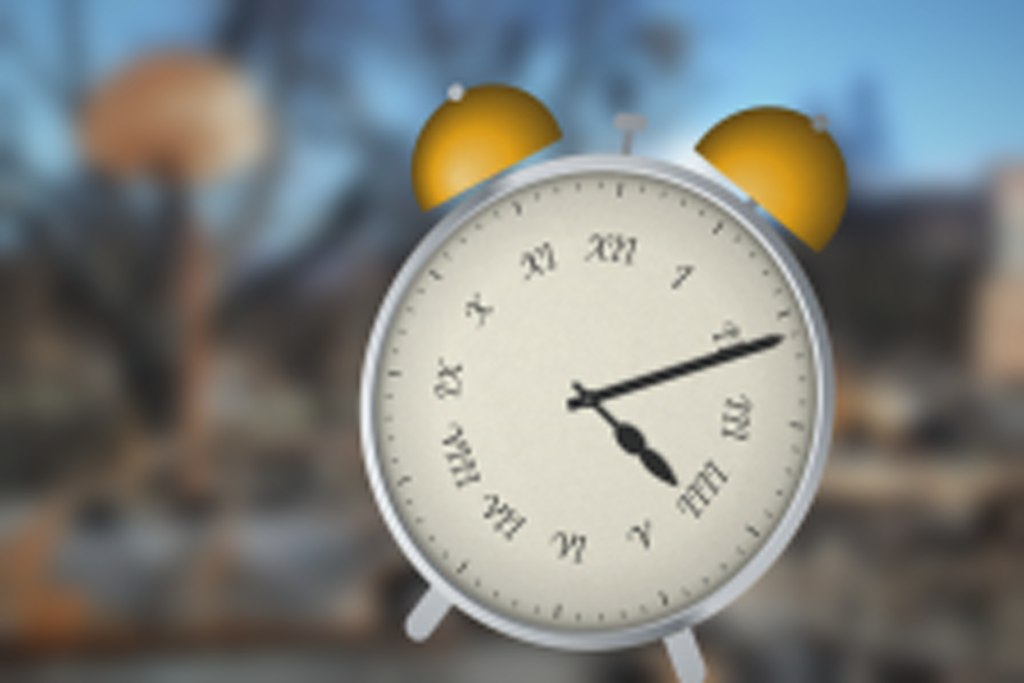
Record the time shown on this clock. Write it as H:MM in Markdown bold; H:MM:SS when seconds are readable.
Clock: **4:11**
